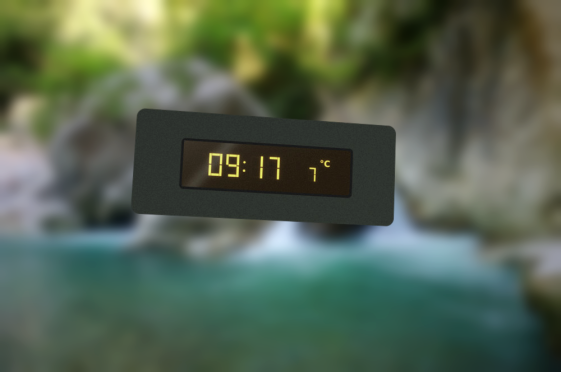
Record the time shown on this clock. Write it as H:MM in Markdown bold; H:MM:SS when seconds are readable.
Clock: **9:17**
